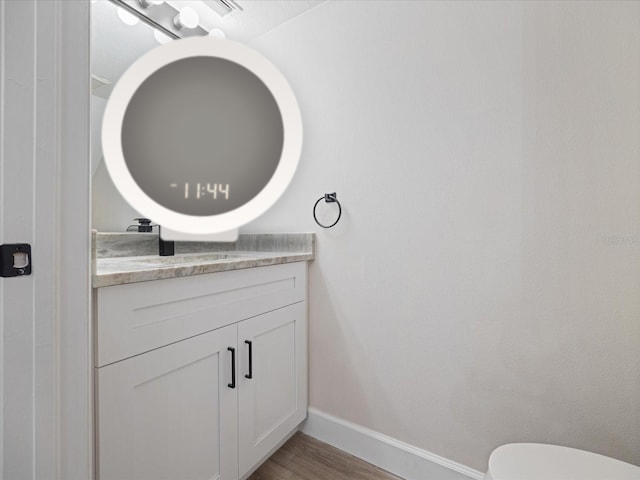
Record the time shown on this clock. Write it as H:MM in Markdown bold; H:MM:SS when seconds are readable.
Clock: **11:44**
